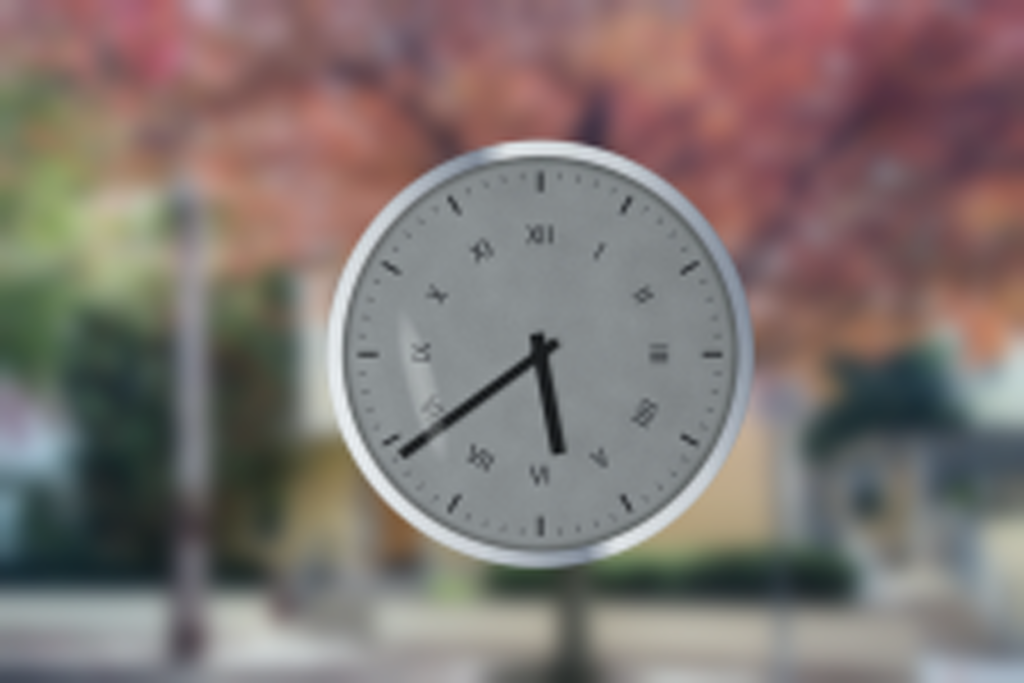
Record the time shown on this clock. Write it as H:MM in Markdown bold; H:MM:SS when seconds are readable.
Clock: **5:39**
